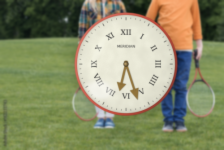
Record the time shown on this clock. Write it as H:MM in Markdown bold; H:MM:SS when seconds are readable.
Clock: **6:27**
